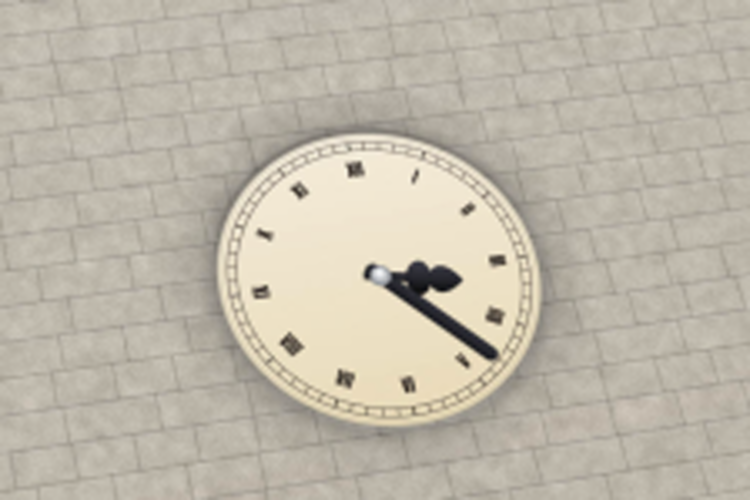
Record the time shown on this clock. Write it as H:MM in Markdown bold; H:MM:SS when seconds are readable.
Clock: **3:23**
